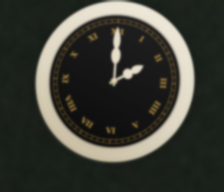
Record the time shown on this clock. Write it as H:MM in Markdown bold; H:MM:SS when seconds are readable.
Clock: **2:00**
